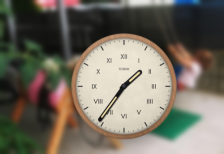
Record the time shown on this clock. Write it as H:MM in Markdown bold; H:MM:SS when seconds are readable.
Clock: **1:36**
